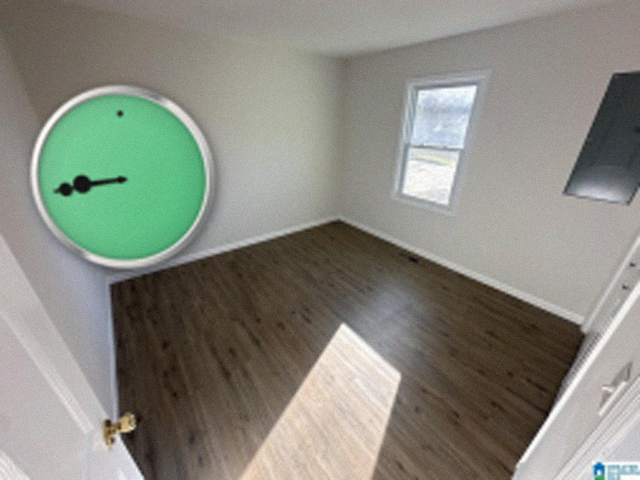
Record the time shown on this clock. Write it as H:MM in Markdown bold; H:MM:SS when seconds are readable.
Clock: **8:43**
